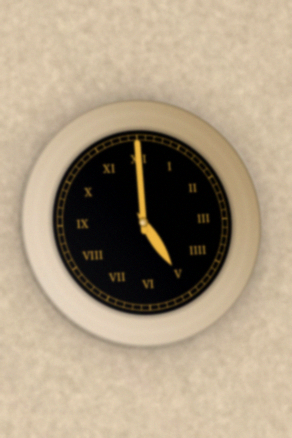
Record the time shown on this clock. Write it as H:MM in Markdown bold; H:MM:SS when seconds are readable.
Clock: **5:00**
